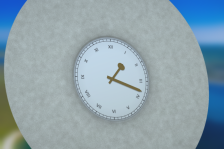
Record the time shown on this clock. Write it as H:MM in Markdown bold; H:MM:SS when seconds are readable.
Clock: **1:18**
